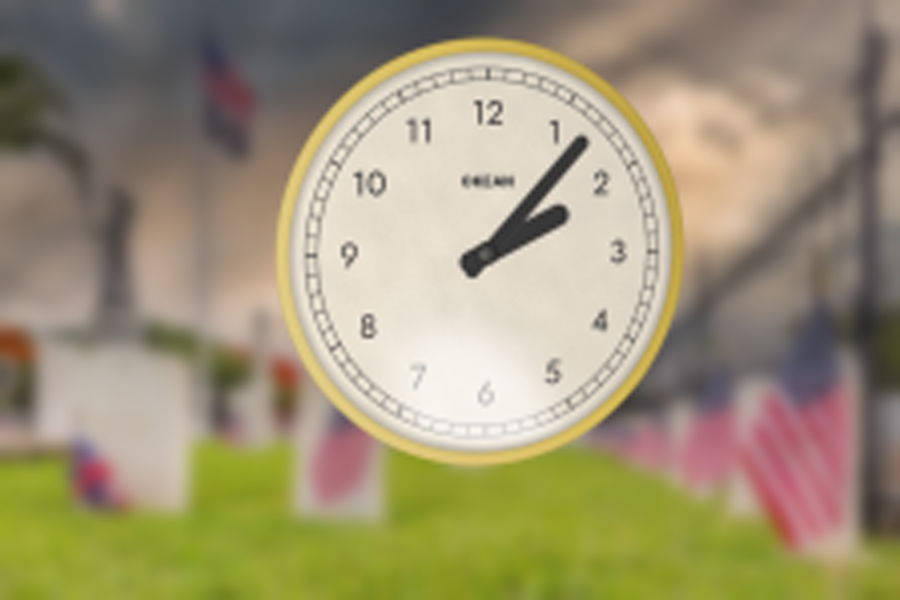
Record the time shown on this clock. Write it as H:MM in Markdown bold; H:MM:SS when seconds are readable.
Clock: **2:07**
